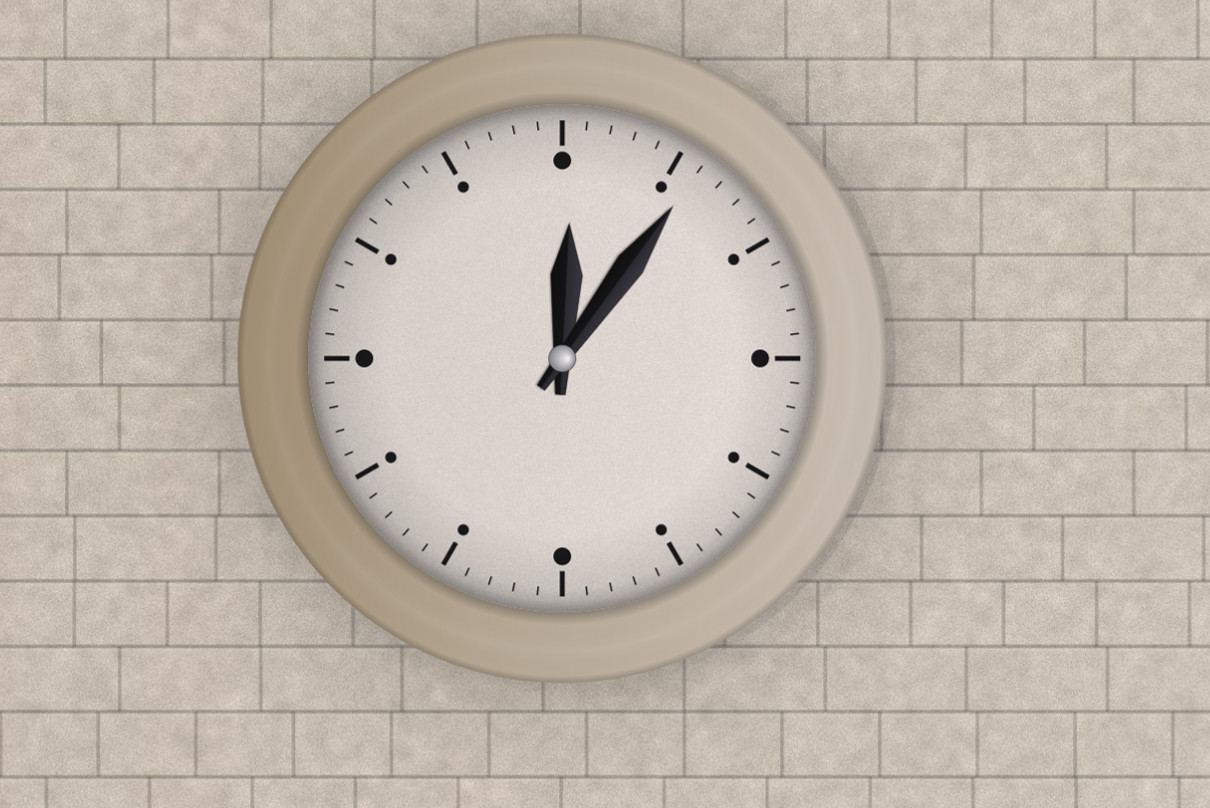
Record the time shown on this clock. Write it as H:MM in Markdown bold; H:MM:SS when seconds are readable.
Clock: **12:06**
